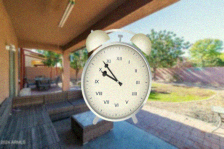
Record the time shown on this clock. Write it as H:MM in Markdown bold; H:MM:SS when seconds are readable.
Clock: **9:53**
